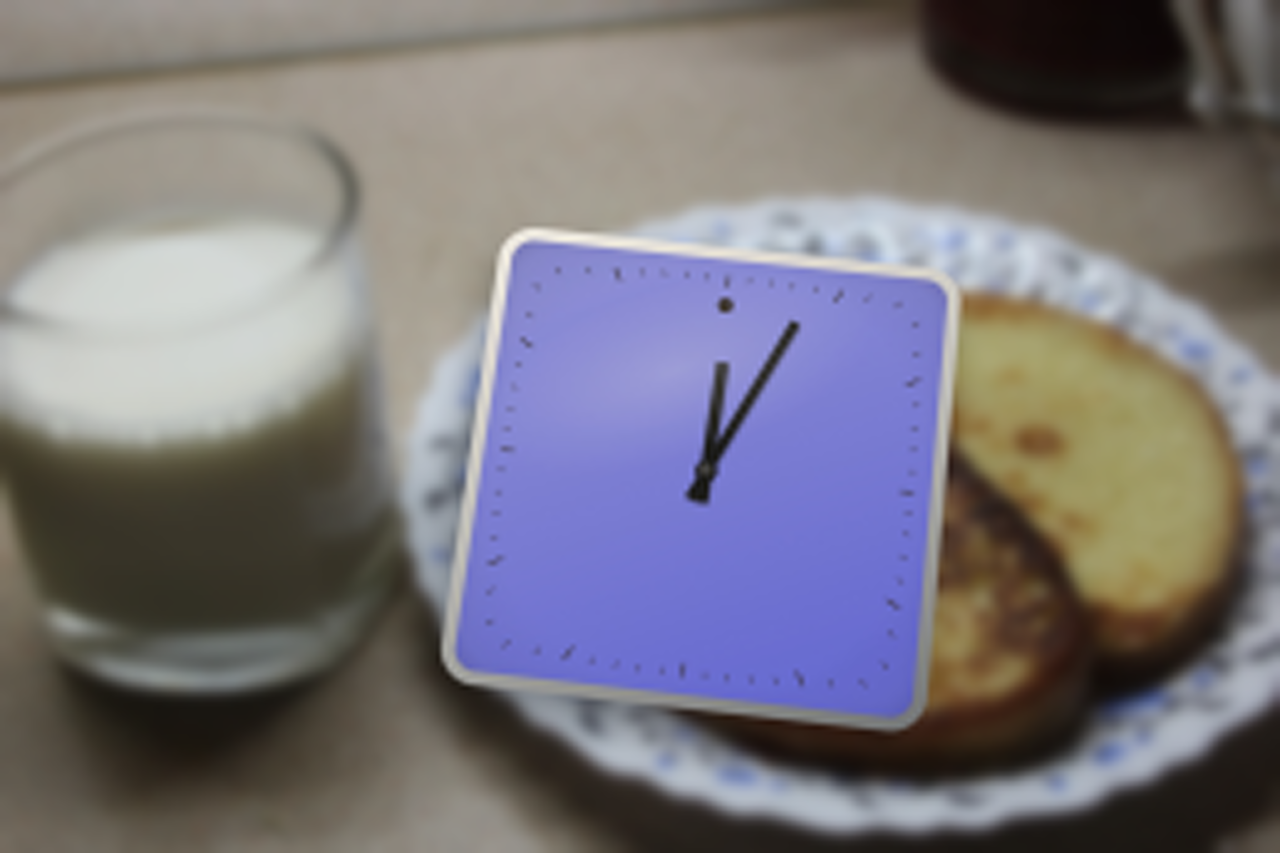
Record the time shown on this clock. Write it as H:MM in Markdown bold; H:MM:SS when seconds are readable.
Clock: **12:04**
